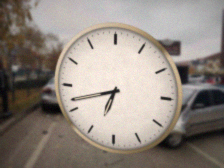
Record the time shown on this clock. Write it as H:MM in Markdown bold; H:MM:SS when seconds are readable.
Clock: **6:42**
